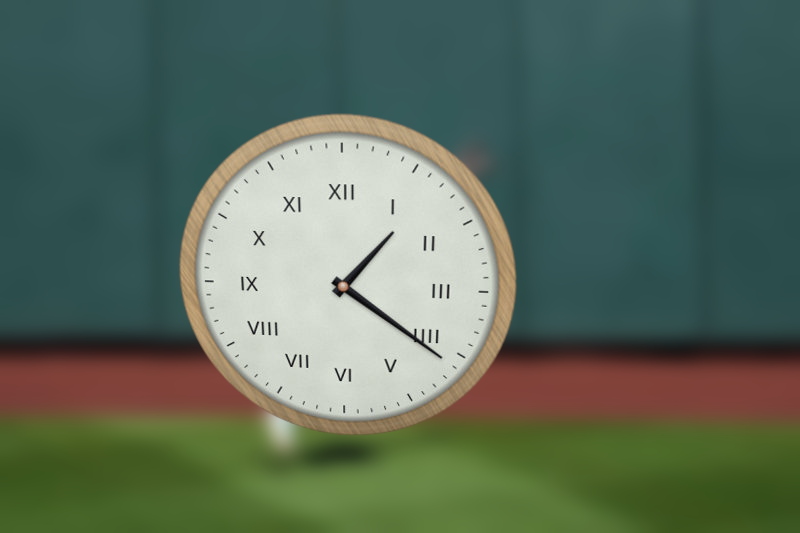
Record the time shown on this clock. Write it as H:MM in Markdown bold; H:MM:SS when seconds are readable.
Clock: **1:21**
